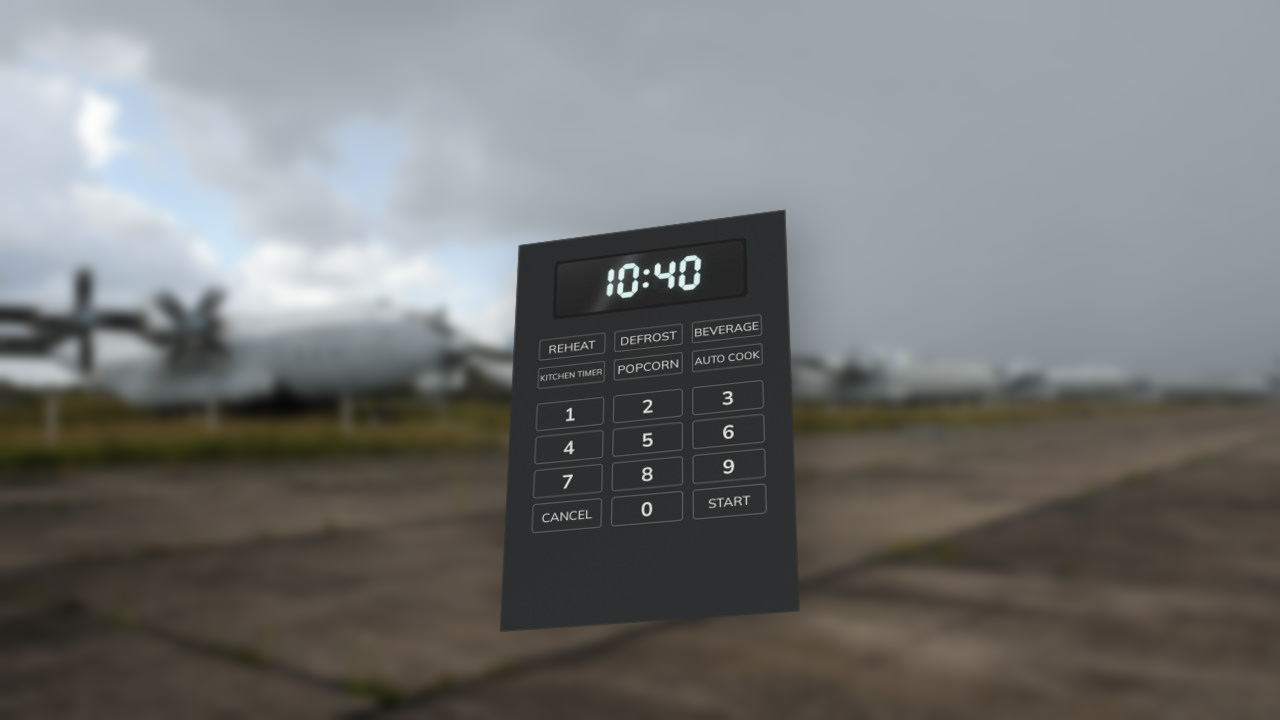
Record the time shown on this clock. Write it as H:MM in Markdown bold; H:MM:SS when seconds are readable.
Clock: **10:40**
